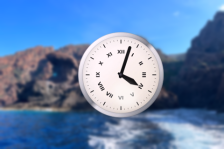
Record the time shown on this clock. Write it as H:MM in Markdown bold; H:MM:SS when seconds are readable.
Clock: **4:03**
